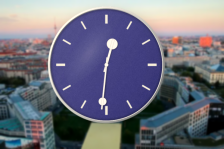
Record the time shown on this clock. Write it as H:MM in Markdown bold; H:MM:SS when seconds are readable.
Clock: **12:31**
